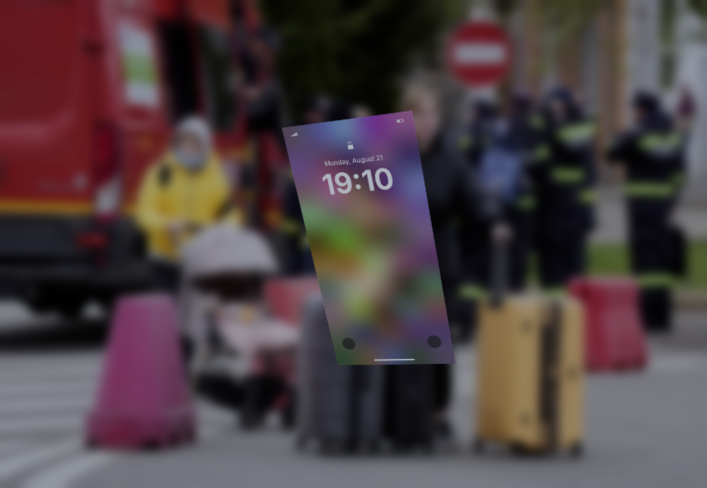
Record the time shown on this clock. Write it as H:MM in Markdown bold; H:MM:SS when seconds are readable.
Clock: **19:10**
